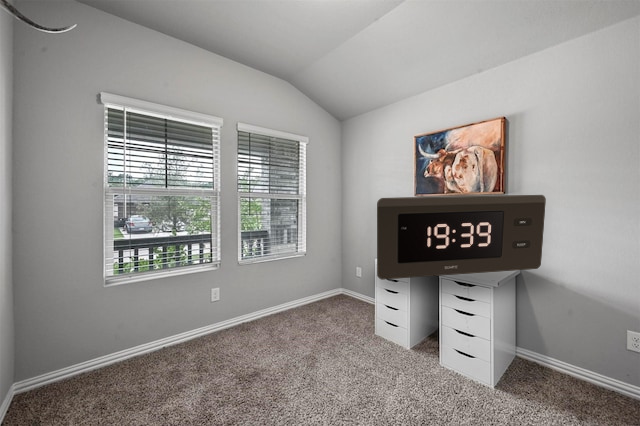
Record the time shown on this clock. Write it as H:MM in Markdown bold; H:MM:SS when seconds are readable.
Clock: **19:39**
